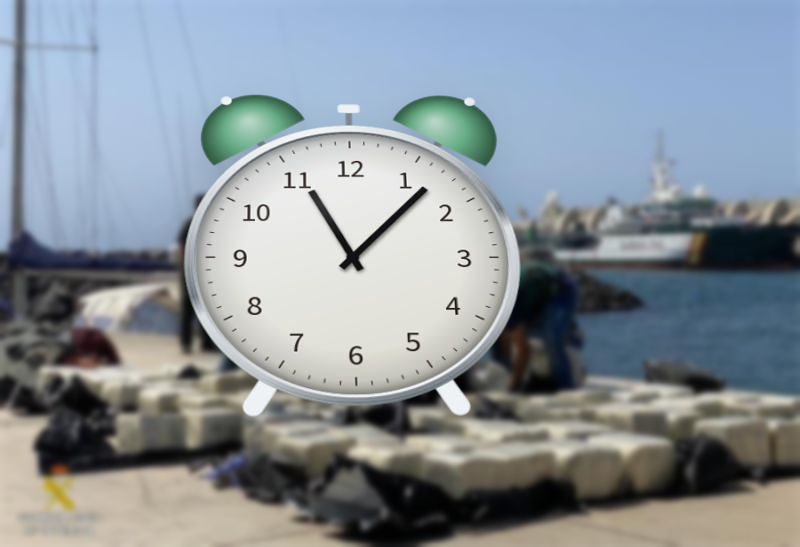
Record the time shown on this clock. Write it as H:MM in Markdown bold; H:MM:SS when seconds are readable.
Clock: **11:07**
